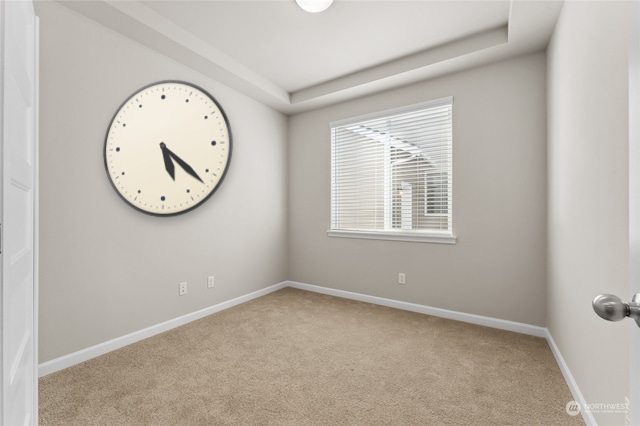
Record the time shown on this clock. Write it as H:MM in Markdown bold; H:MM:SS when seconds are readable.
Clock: **5:22**
